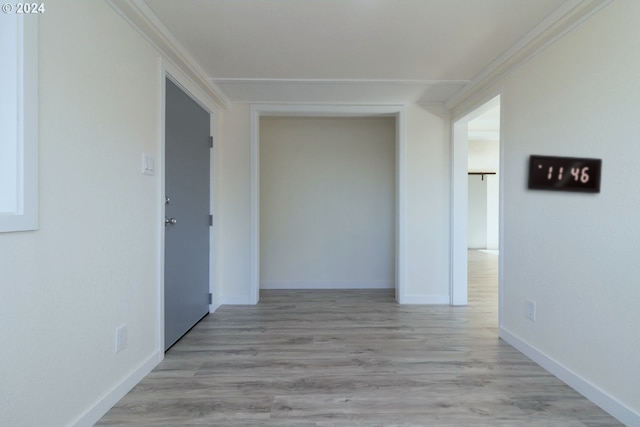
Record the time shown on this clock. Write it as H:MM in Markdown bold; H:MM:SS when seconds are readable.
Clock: **11:46**
